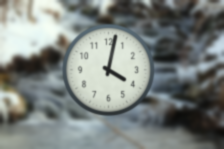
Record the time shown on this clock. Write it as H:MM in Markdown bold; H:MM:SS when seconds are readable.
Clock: **4:02**
